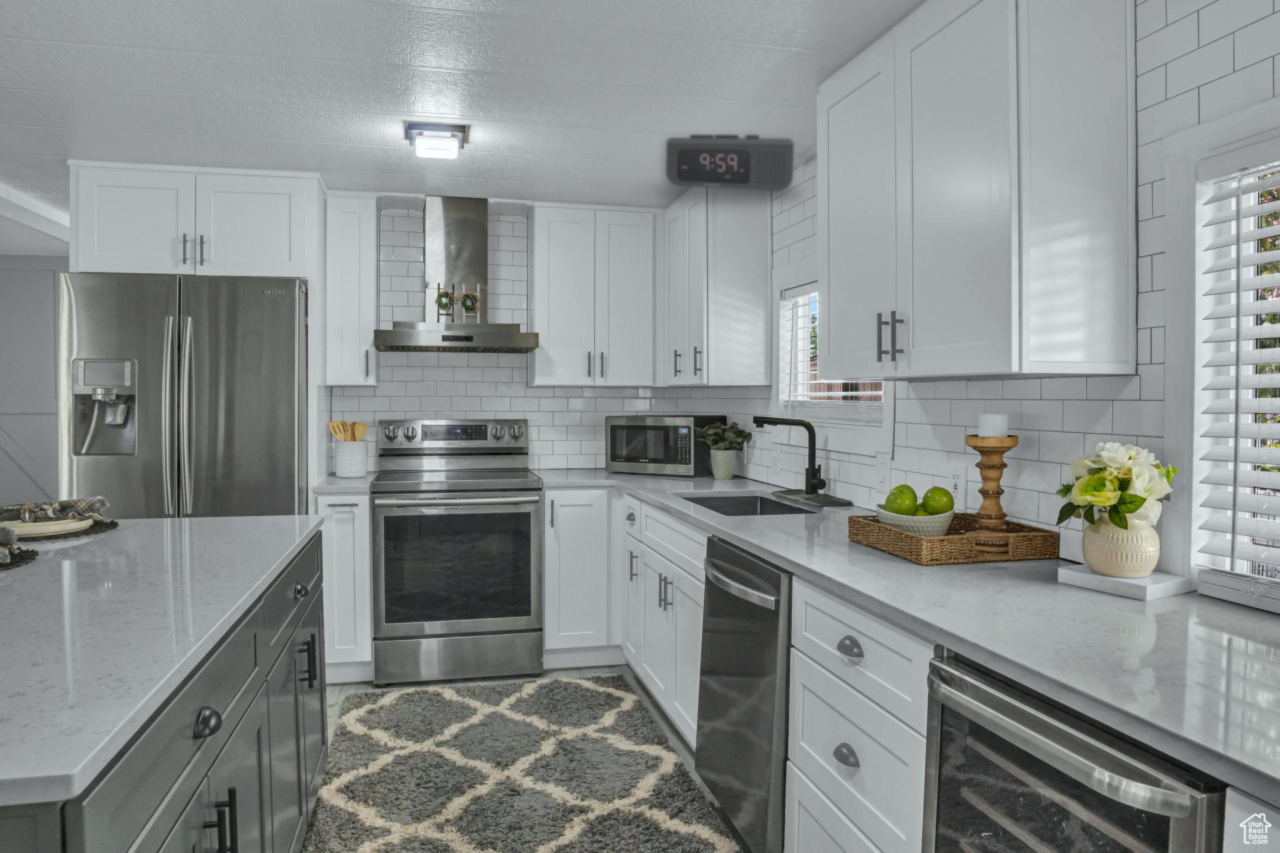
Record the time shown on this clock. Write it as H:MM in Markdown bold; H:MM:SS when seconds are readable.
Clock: **9:59**
